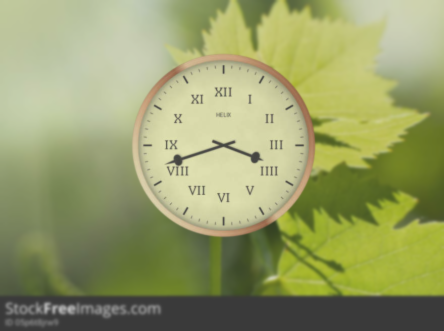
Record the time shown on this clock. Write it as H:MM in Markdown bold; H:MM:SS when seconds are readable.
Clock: **3:42**
